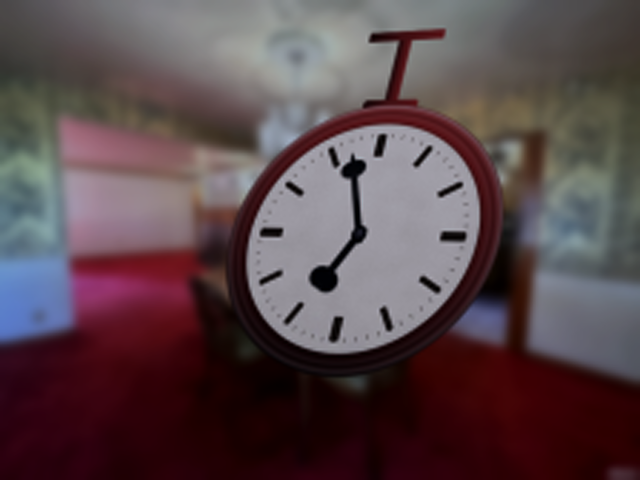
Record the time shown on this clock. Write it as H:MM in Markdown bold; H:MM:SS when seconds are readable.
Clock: **6:57**
